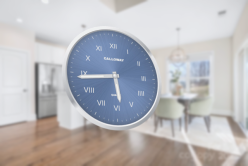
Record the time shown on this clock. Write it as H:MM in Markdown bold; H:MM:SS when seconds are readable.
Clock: **5:44**
